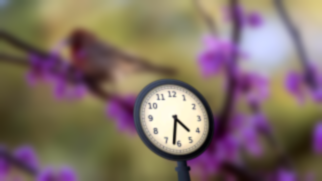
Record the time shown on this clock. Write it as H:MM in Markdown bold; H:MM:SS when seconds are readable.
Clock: **4:32**
